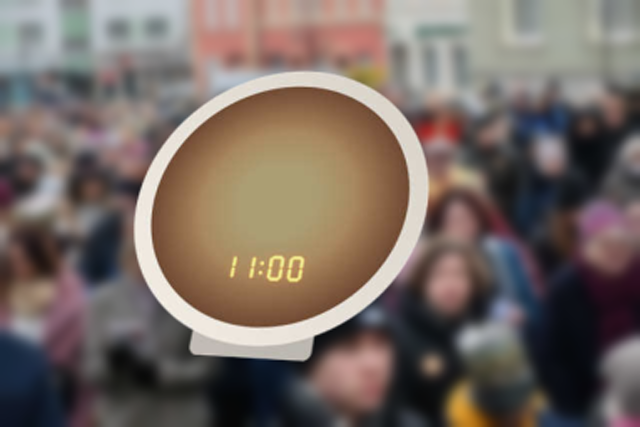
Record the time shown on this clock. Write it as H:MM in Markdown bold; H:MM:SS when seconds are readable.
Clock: **11:00**
